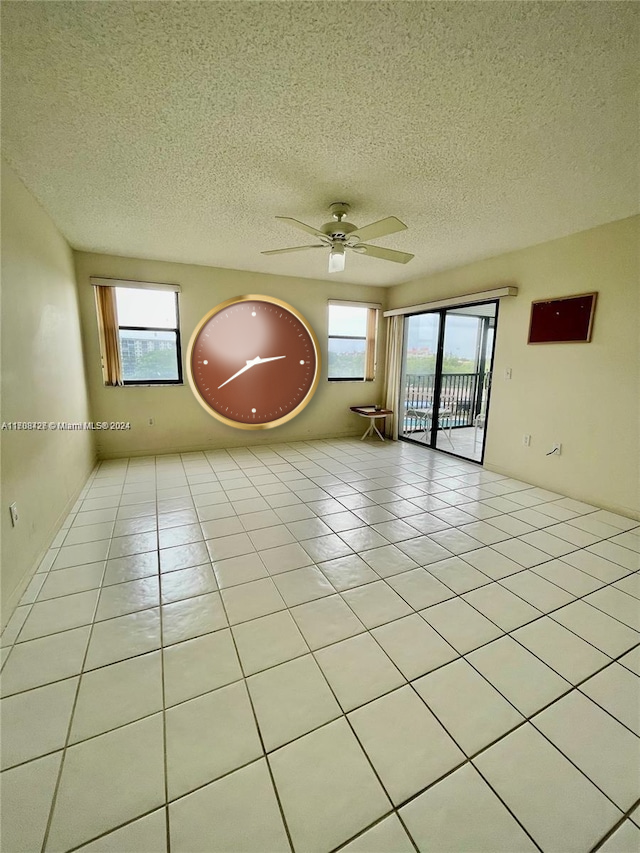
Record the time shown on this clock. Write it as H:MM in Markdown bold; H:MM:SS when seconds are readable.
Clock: **2:39**
